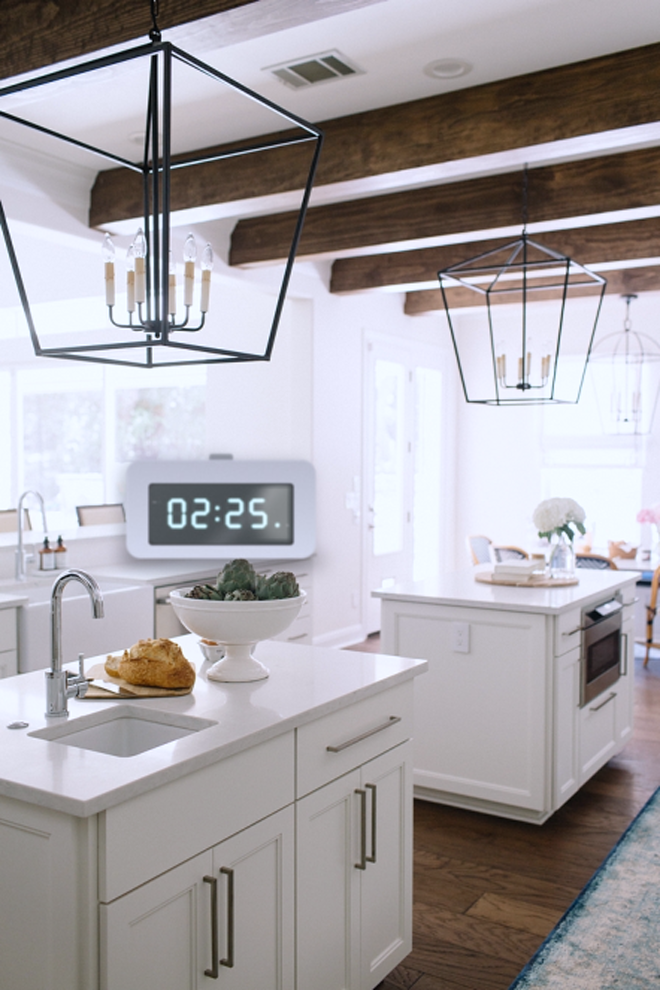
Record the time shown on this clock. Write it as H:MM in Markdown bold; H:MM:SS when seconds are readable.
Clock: **2:25**
